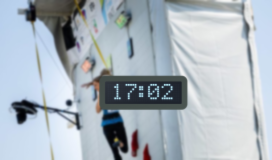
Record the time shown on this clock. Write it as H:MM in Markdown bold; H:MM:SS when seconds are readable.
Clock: **17:02**
